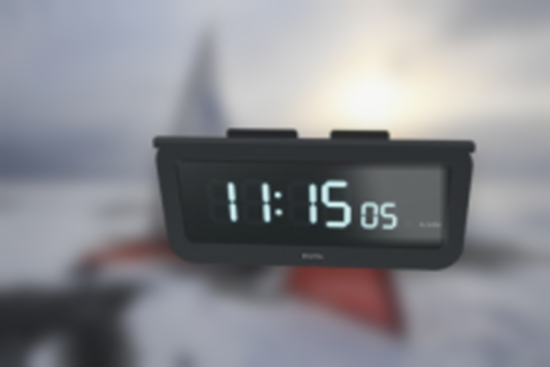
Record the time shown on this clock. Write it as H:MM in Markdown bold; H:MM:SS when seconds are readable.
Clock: **11:15:05**
